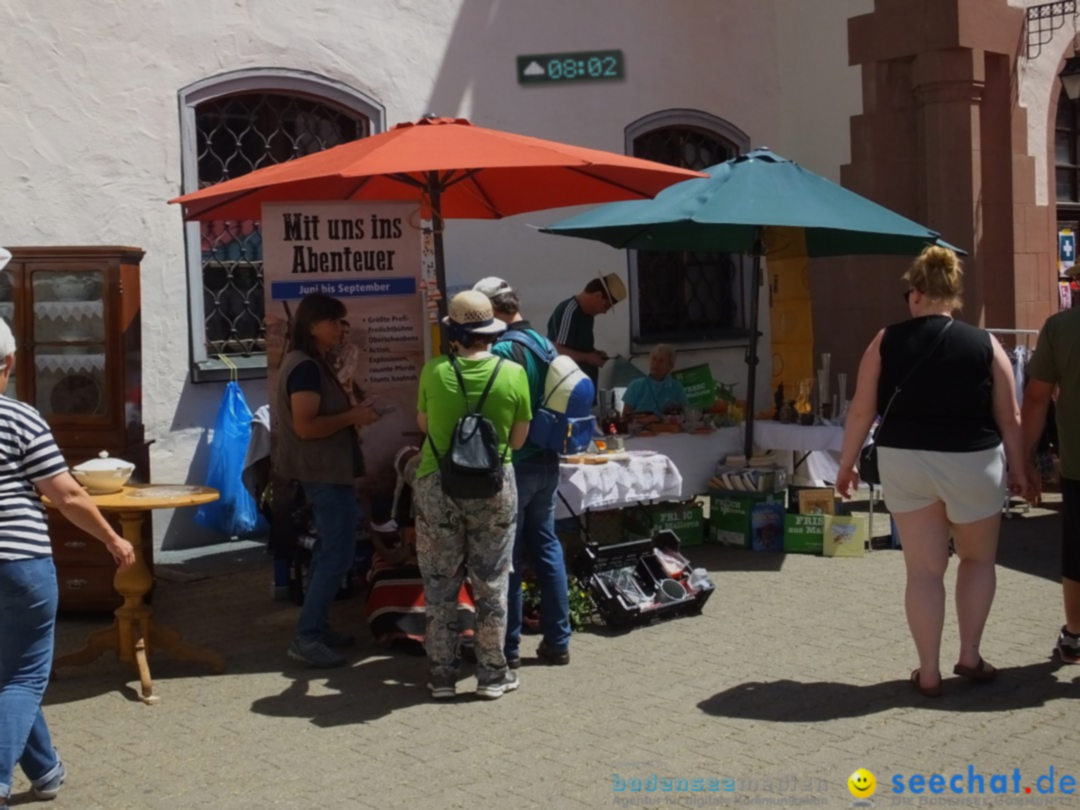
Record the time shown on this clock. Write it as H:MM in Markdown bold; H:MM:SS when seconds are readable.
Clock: **8:02**
